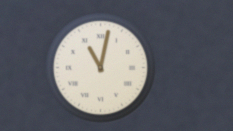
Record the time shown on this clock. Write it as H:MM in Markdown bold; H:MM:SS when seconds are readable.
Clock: **11:02**
